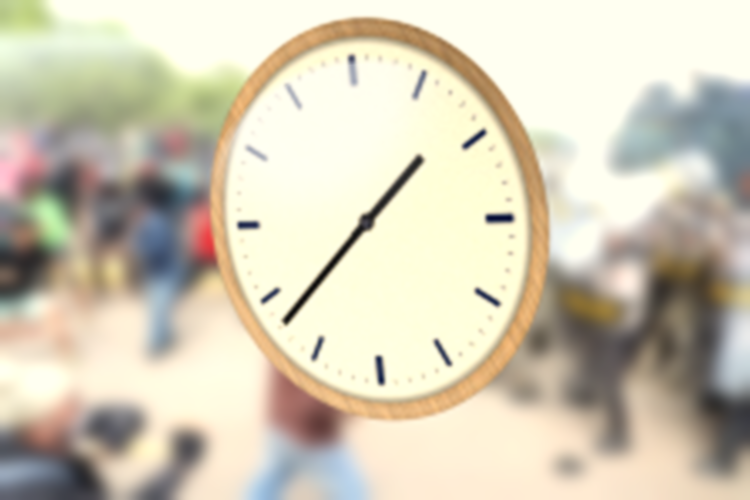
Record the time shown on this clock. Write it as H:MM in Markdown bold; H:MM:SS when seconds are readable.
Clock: **1:38**
